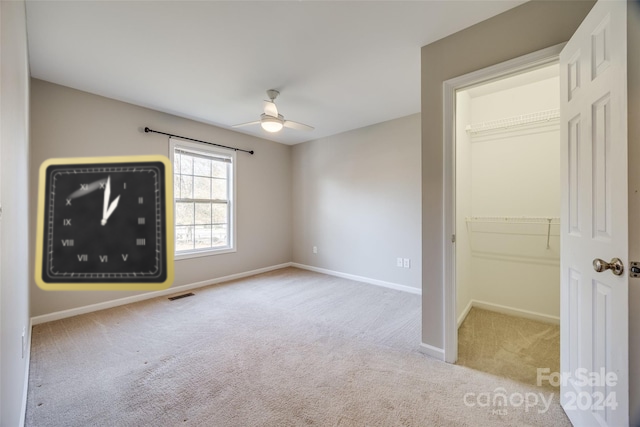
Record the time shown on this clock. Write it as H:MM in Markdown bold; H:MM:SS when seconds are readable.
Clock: **1:01**
